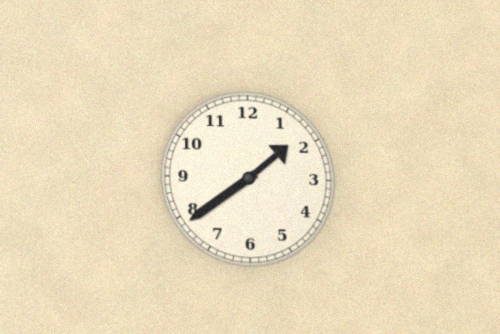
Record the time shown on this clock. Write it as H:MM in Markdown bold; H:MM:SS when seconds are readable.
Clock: **1:39**
